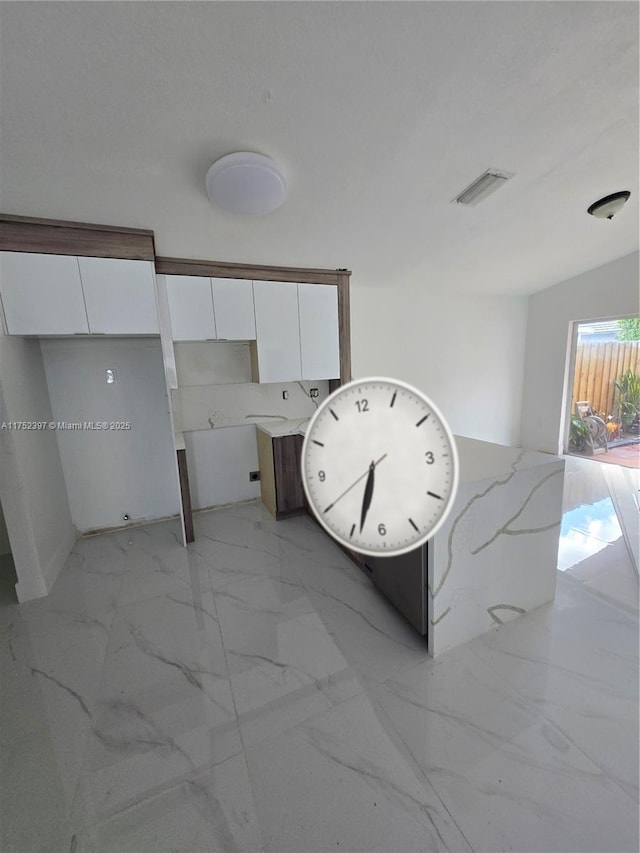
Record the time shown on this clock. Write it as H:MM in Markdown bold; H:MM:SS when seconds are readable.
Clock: **6:33:40**
